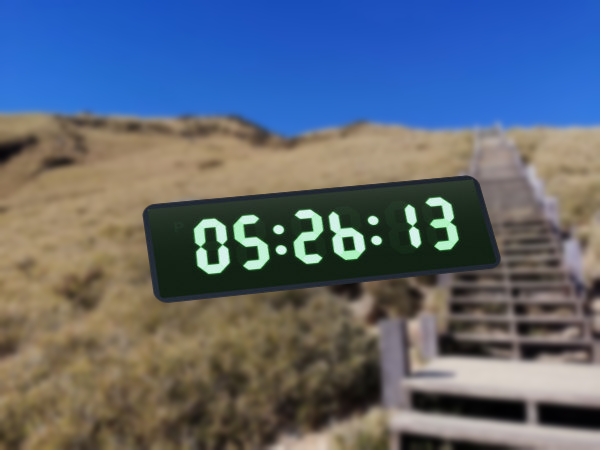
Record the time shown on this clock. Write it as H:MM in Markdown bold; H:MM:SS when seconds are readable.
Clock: **5:26:13**
